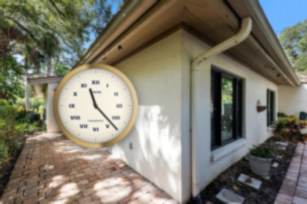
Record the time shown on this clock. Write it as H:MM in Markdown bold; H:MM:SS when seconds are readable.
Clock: **11:23**
